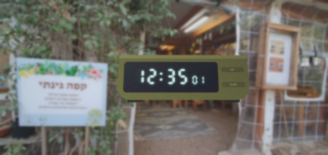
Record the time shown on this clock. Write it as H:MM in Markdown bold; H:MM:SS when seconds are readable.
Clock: **12:35:01**
